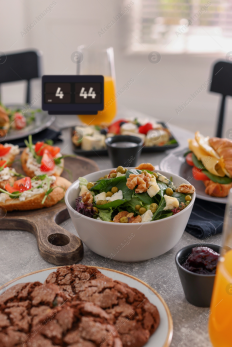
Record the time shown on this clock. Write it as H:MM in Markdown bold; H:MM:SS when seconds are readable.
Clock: **4:44**
